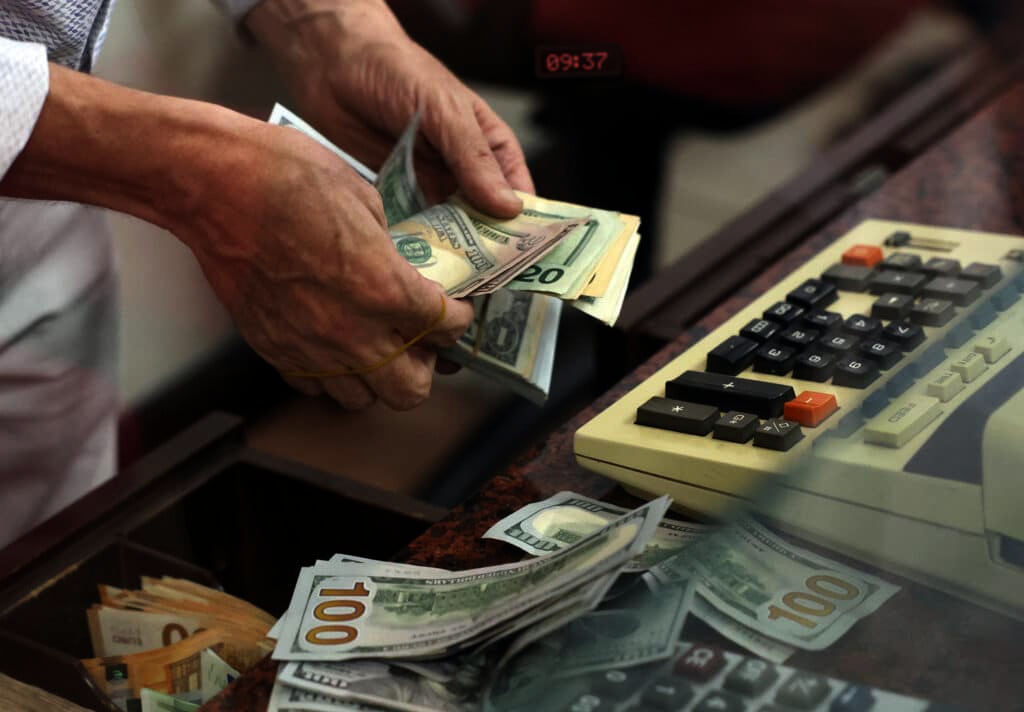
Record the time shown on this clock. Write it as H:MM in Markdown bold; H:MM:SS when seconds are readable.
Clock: **9:37**
